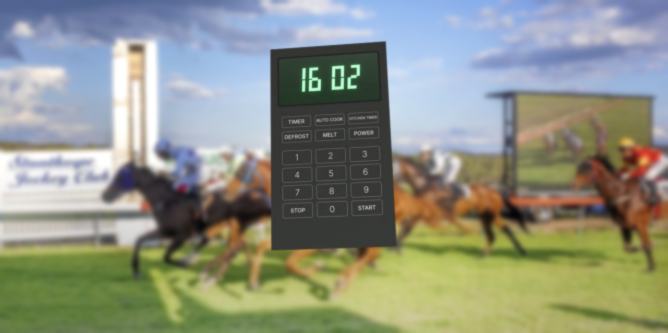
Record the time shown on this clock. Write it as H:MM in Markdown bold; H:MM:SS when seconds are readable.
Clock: **16:02**
